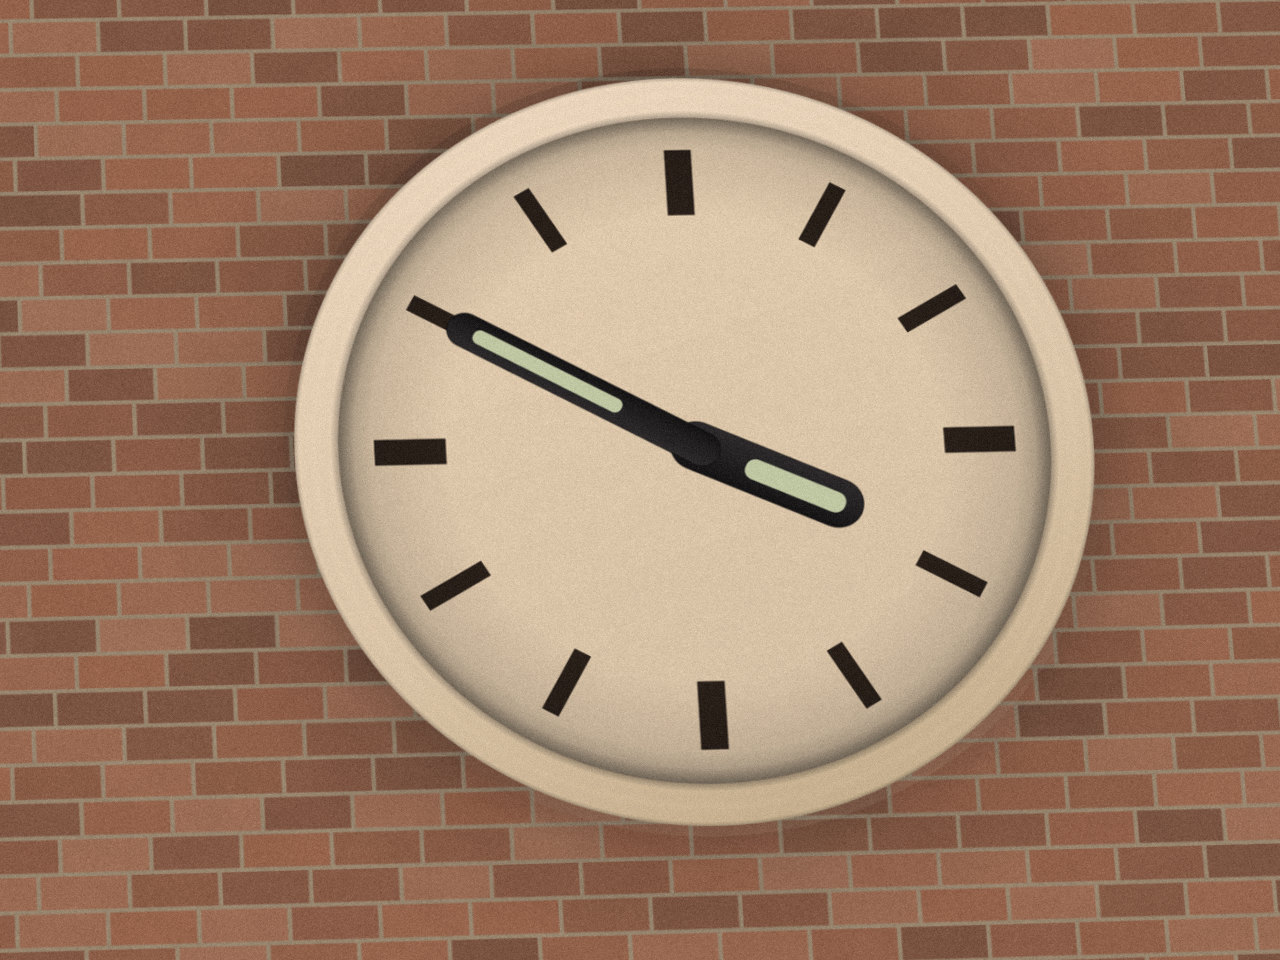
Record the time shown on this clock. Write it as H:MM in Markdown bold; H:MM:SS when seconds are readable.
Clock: **3:50**
